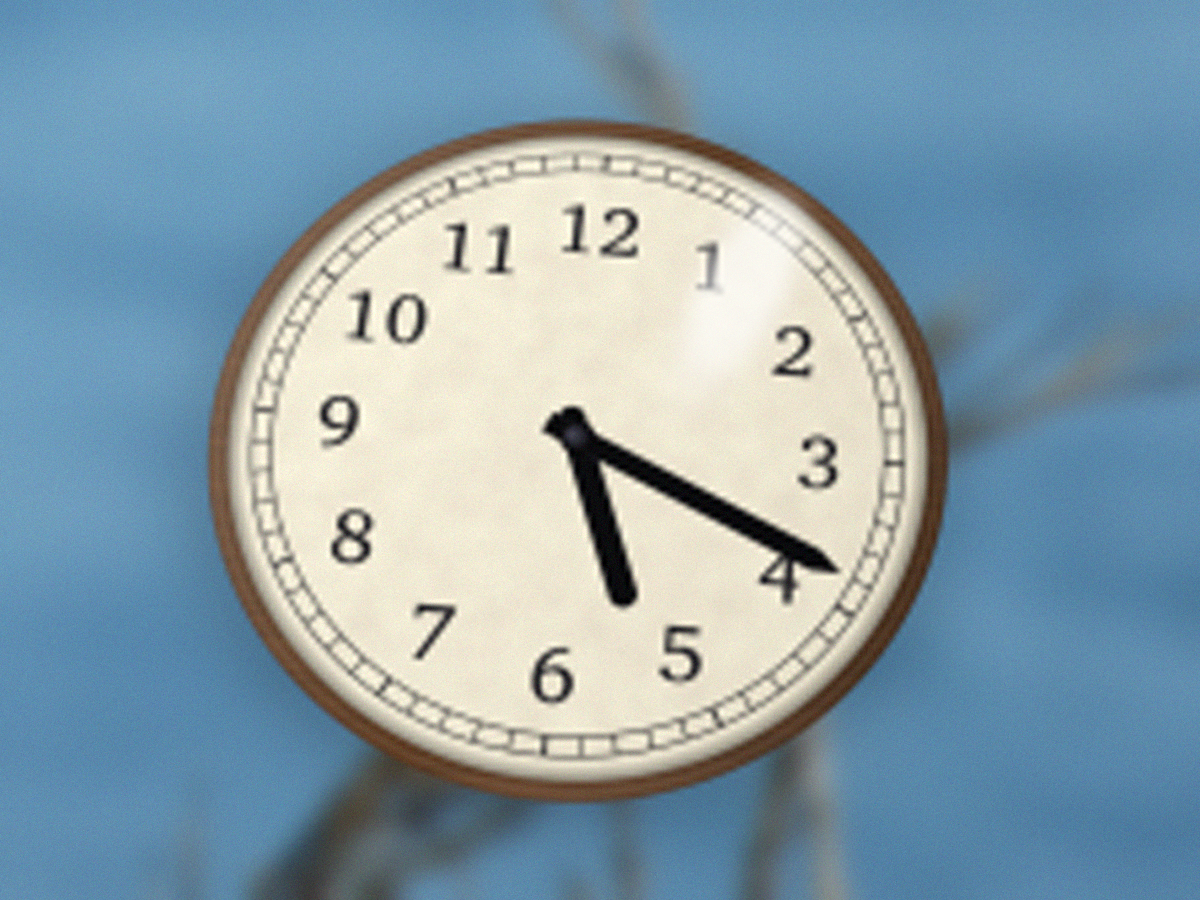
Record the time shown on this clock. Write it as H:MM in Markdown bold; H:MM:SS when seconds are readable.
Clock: **5:19**
